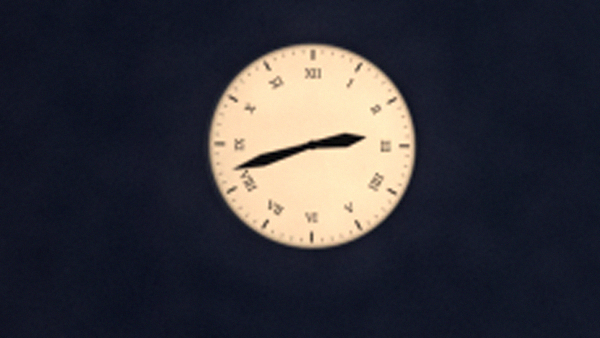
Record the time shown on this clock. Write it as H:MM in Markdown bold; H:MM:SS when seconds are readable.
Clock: **2:42**
